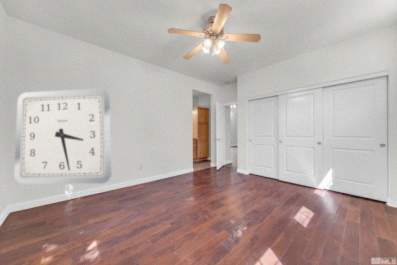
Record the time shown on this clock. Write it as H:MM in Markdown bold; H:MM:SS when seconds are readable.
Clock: **3:28**
